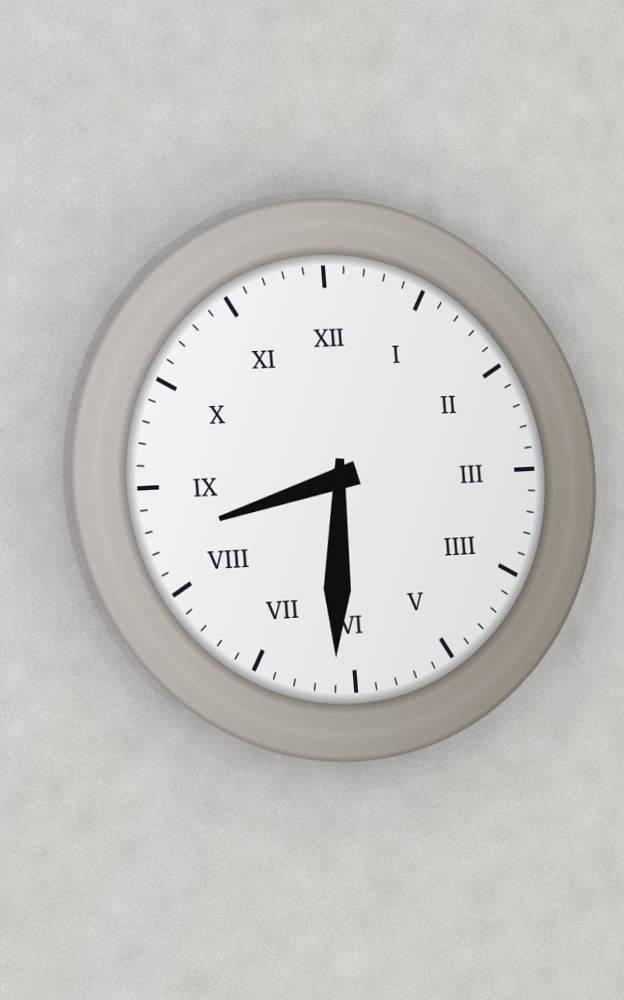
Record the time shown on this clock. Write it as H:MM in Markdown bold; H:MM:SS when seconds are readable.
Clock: **8:31**
